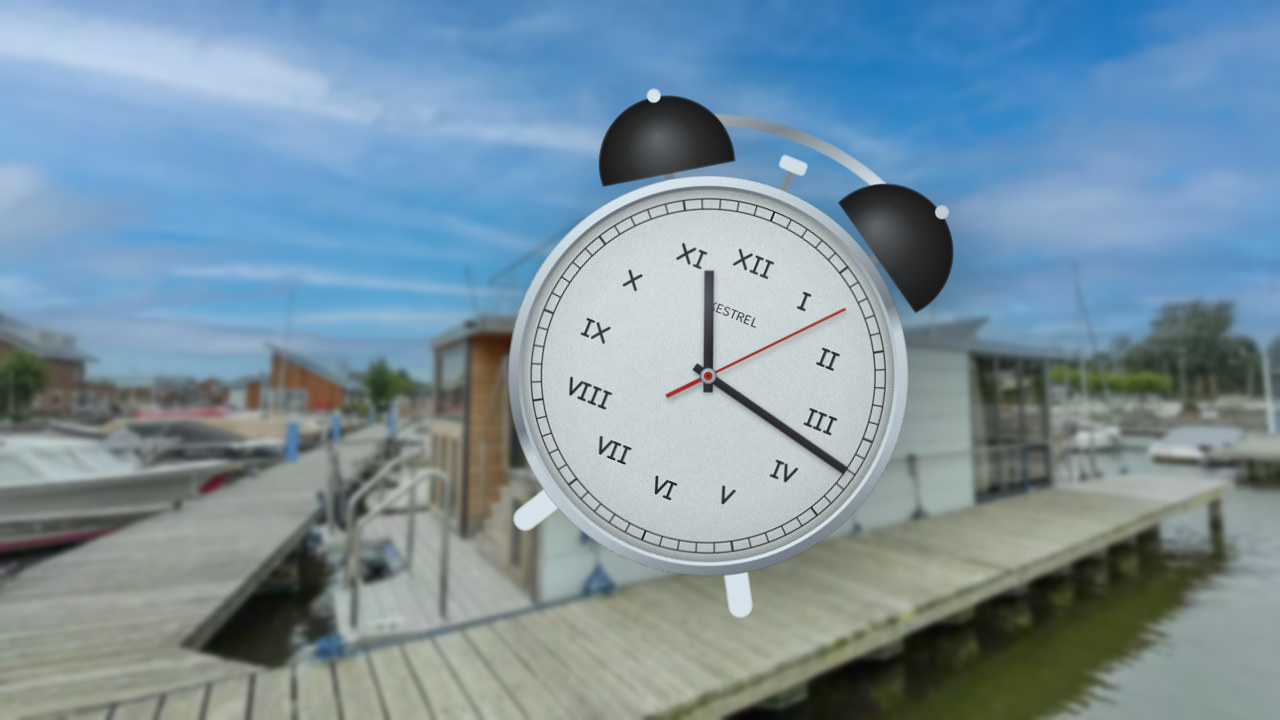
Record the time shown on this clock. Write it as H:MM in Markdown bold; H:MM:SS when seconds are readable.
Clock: **11:17:07**
